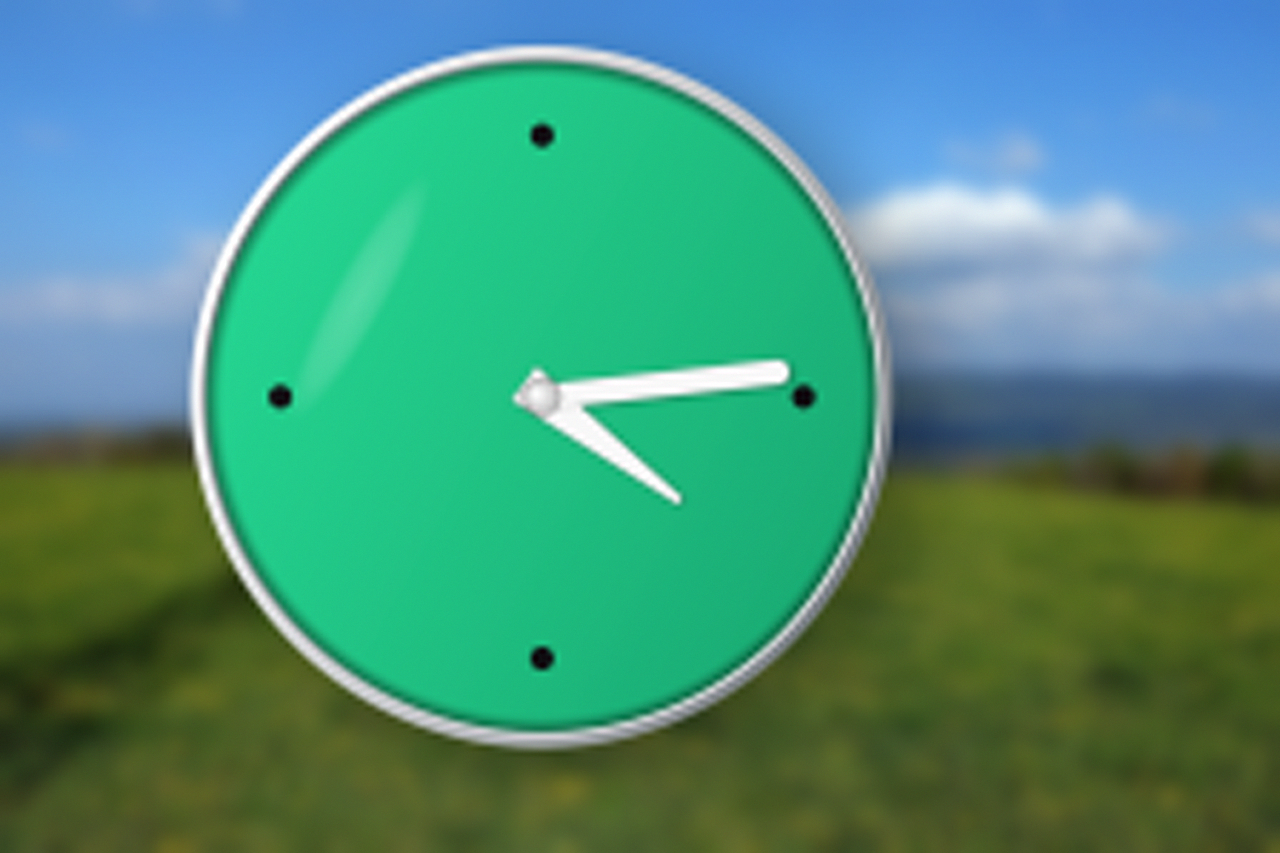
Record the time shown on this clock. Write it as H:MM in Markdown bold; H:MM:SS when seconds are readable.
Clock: **4:14**
